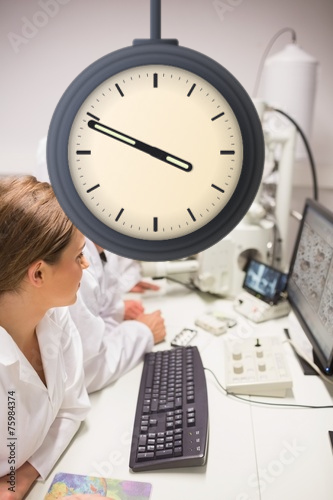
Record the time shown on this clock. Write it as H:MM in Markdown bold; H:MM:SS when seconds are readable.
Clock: **3:49**
